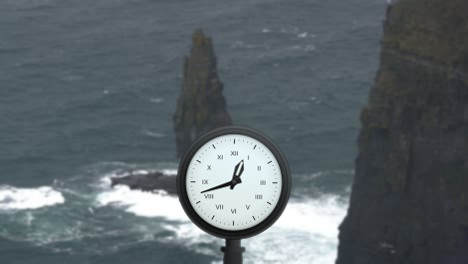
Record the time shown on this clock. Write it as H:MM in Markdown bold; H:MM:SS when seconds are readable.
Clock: **12:42**
